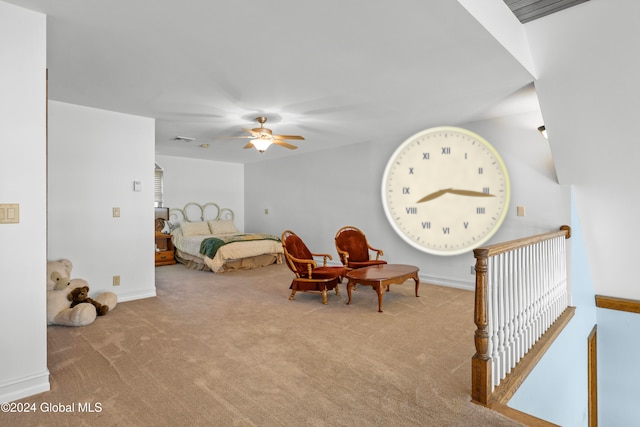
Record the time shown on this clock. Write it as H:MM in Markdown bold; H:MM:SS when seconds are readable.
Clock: **8:16**
